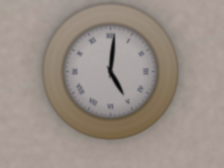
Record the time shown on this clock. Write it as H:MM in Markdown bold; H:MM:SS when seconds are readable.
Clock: **5:01**
